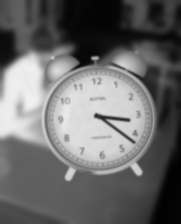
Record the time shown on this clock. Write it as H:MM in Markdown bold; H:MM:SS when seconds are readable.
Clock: **3:22**
